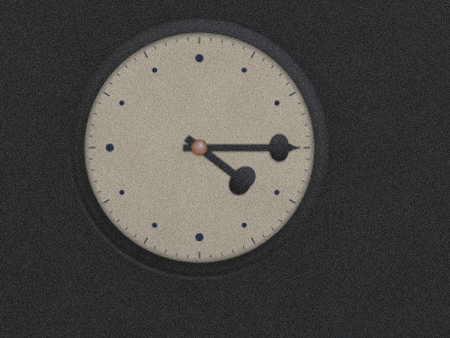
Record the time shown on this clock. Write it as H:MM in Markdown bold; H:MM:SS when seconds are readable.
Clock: **4:15**
